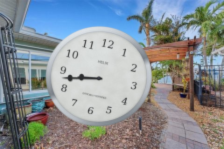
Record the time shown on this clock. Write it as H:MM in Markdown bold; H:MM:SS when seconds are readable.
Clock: **8:43**
